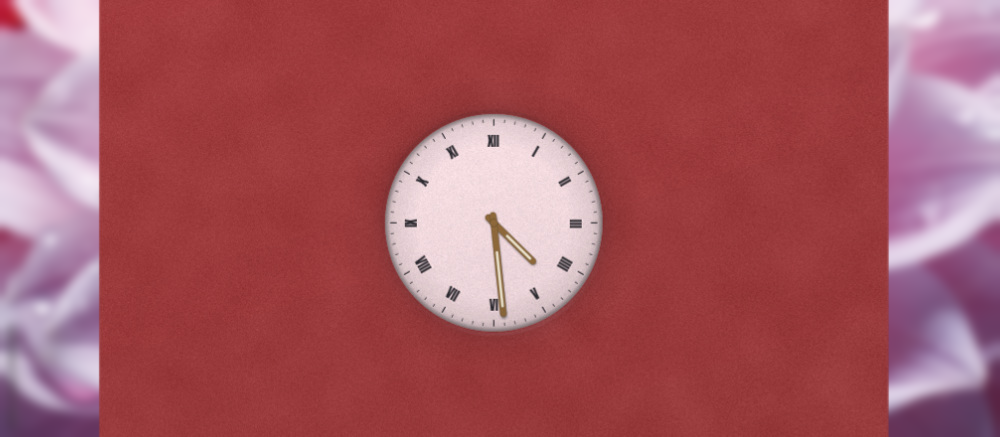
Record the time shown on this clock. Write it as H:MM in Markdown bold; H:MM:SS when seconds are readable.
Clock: **4:29**
